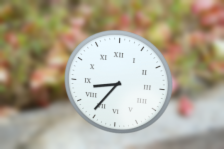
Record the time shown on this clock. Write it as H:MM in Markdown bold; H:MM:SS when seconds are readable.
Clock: **8:36**
